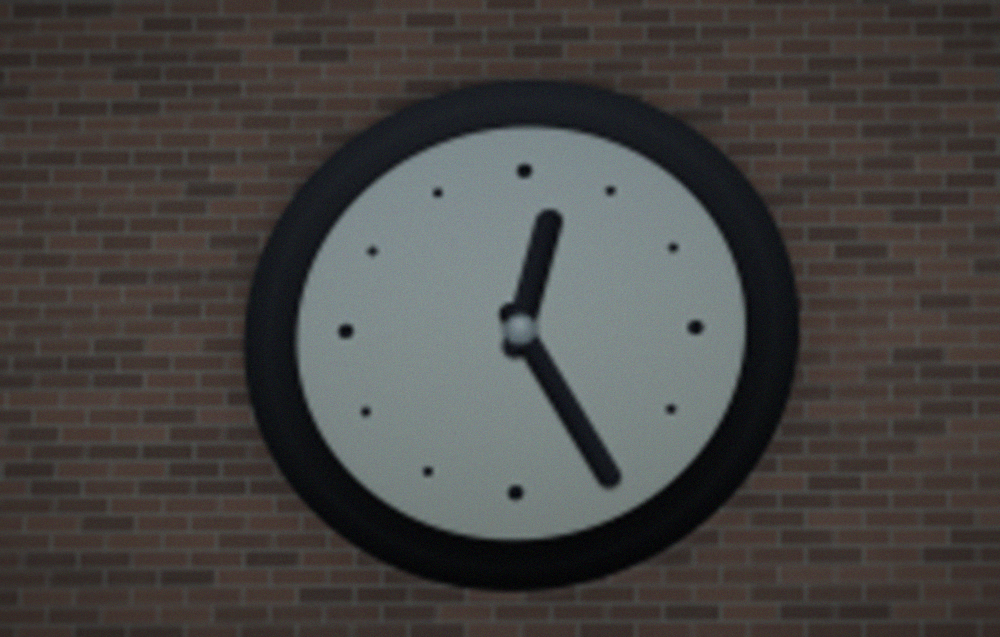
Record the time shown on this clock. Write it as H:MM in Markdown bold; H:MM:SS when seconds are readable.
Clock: **12:25**
